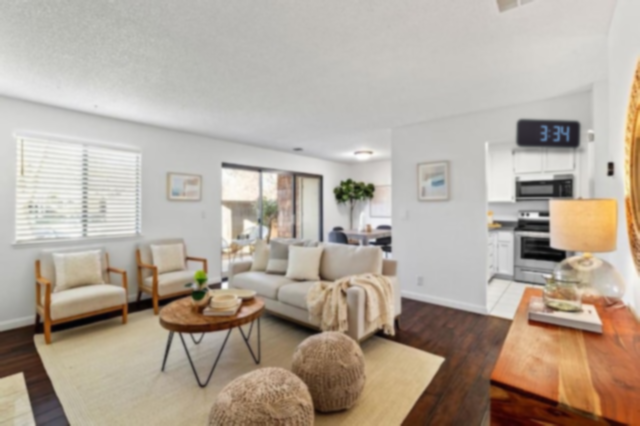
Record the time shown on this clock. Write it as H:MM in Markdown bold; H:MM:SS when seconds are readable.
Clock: **3:34**
